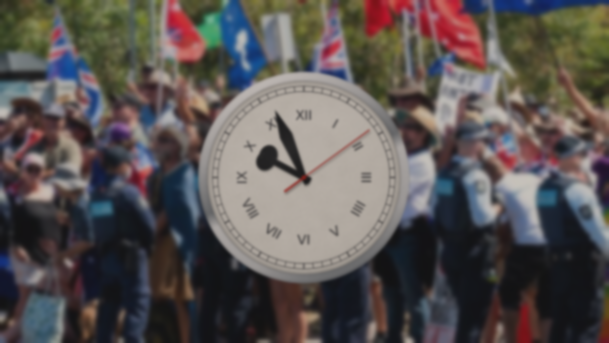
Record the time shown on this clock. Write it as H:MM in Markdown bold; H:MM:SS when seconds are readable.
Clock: **9:56:09**
